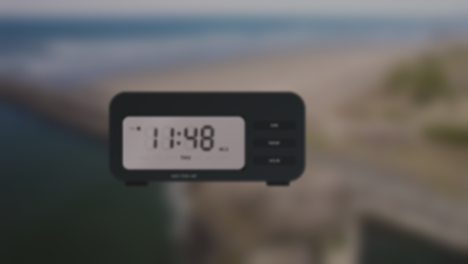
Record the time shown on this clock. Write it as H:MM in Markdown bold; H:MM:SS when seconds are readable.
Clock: **11:48**
